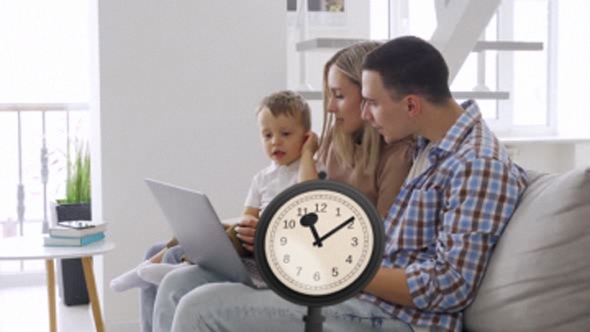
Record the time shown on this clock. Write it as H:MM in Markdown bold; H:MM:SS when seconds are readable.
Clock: **11:09**
